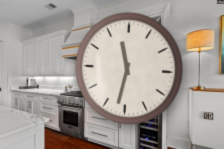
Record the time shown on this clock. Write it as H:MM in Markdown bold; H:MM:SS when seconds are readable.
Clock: **11:32**
